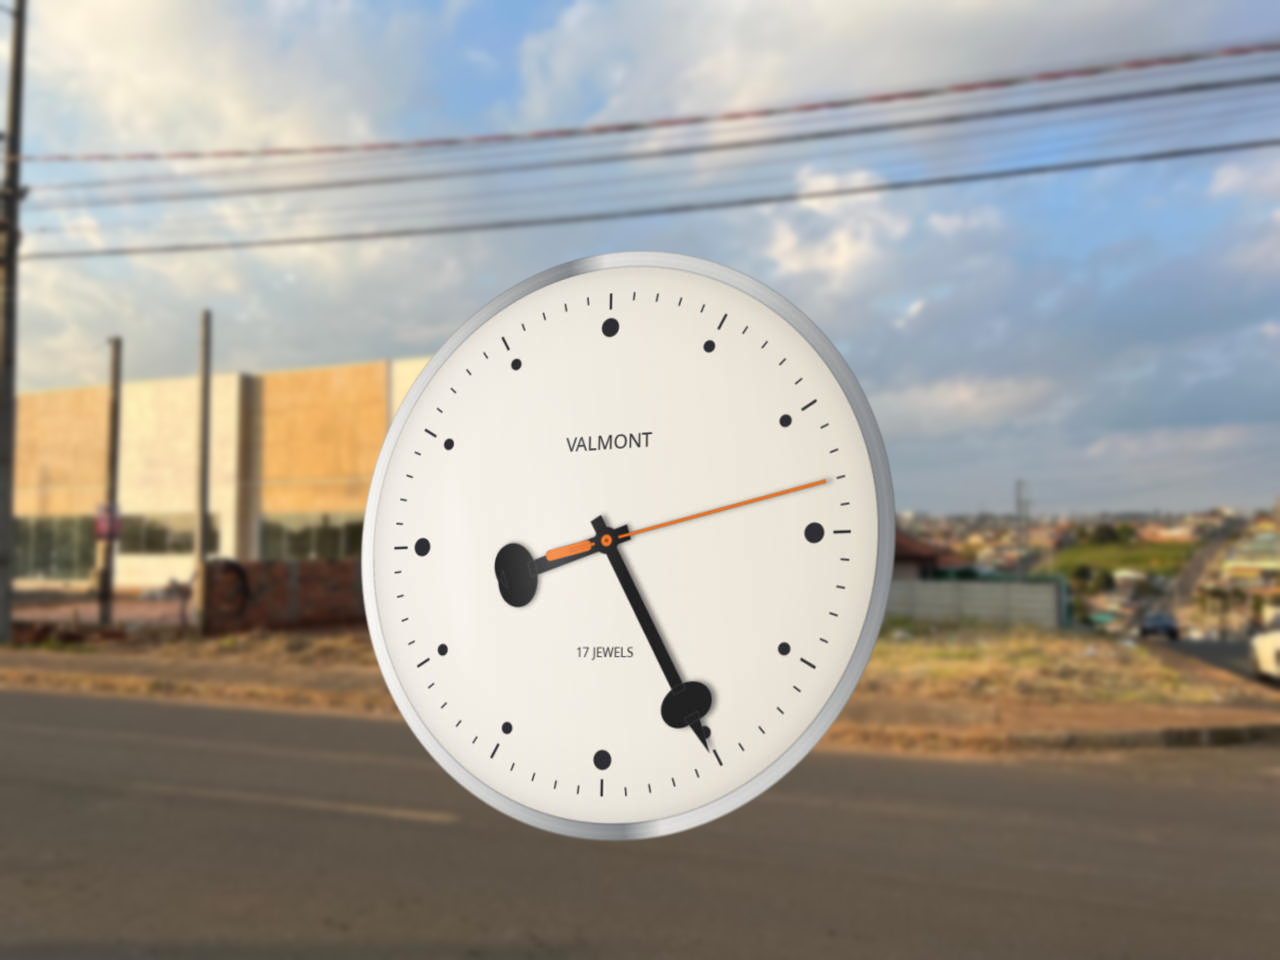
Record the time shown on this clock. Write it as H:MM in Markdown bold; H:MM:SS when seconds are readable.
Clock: **8:25:13**
